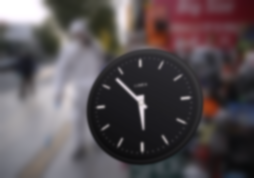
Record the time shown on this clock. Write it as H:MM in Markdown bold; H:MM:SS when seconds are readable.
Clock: **5:53**
